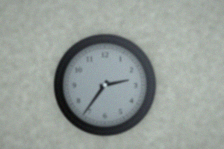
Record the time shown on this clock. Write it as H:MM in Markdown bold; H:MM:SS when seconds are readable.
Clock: **2:36**
